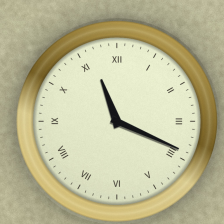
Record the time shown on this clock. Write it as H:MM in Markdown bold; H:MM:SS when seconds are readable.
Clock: **11:19**
